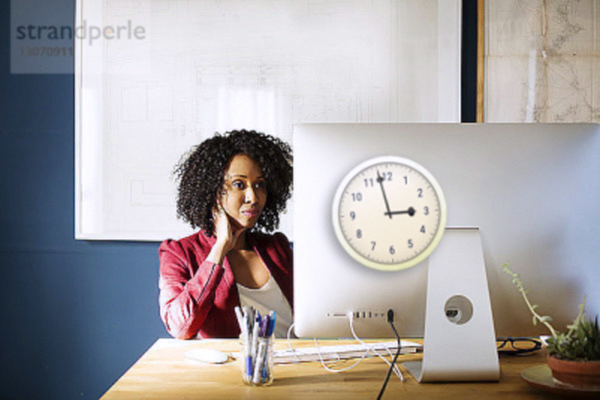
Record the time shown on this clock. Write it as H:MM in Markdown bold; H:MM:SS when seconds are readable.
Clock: **2:58**
